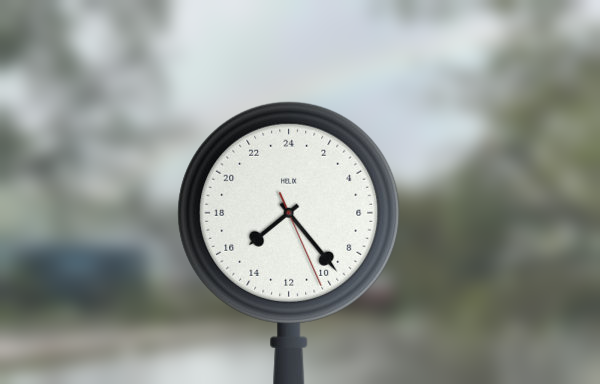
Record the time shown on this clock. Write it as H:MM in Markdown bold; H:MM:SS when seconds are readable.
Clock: **15:23:26**
